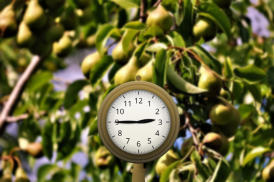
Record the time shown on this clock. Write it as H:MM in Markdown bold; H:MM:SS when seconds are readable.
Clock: **2:45**
